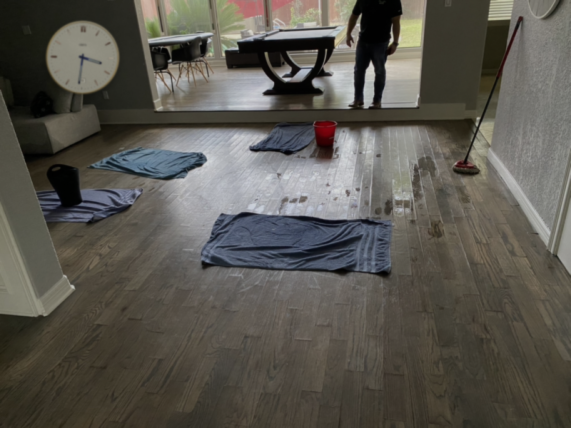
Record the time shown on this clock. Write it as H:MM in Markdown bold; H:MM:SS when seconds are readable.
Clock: **3:31**
